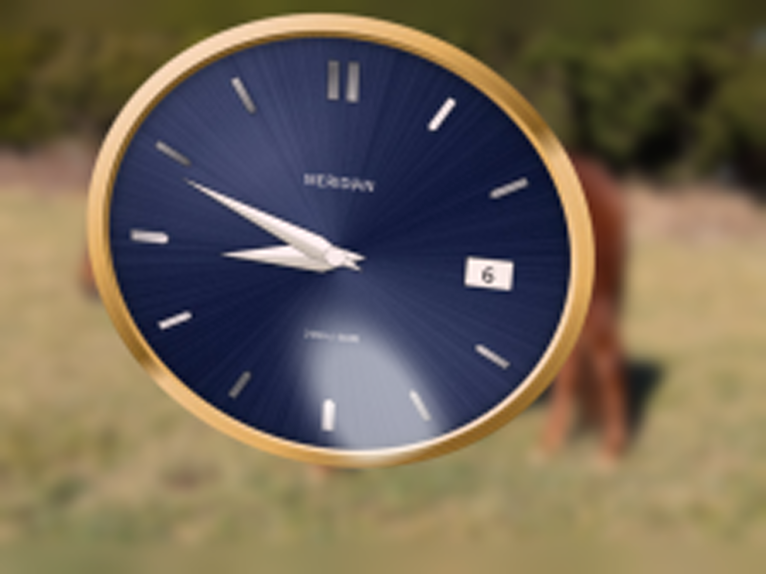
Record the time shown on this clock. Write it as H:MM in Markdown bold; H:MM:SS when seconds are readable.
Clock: **8:49**
